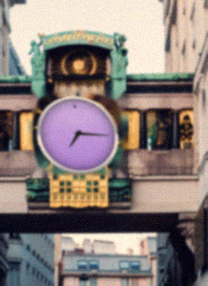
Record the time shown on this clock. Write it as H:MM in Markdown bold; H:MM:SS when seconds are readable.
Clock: **7:16**
